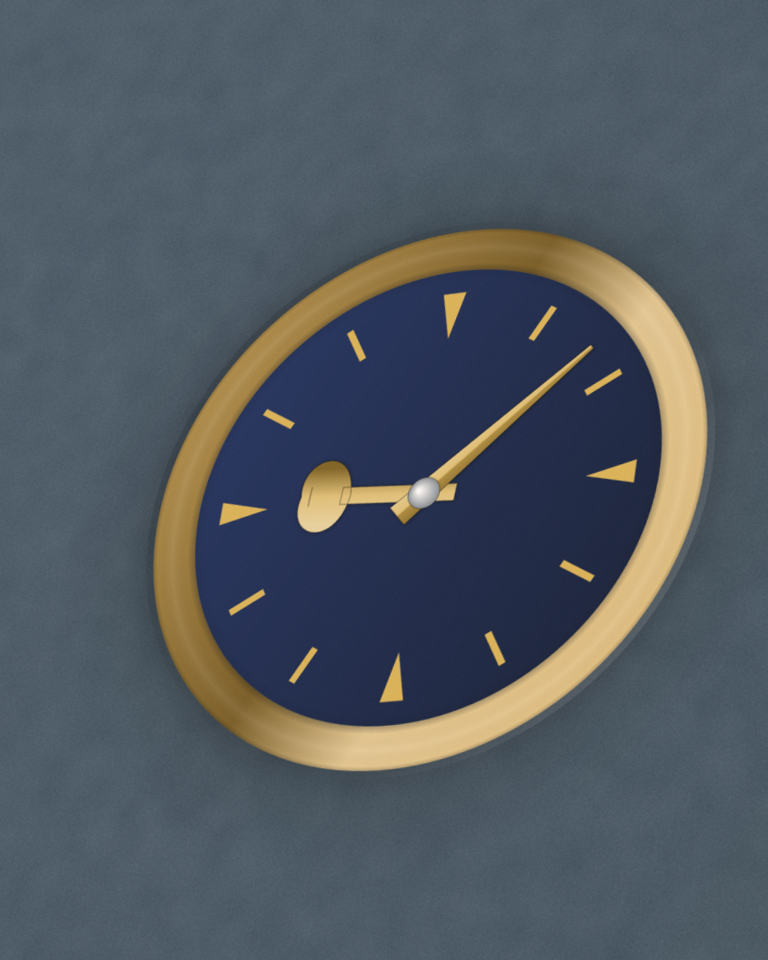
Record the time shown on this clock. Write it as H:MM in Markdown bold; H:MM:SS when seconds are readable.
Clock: **9:08**
